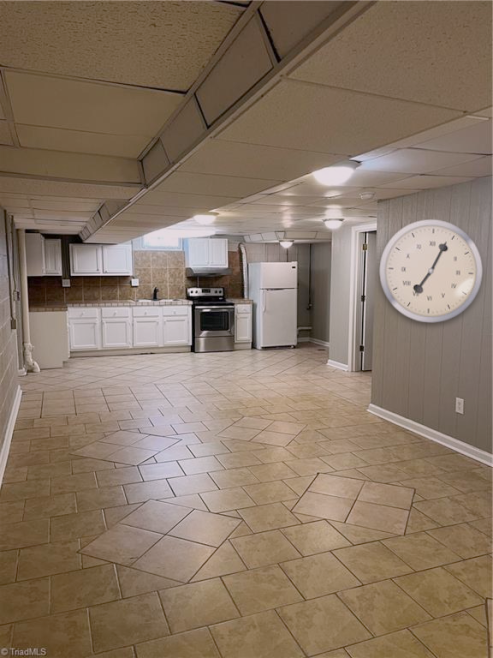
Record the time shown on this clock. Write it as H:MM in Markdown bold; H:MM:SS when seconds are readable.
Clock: **7:04**
